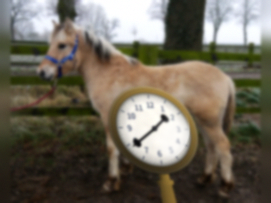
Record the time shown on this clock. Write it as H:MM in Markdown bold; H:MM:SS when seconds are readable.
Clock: **1:39**
